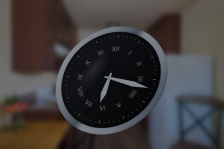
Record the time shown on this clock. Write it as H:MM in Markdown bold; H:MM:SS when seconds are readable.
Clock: **6:17**
